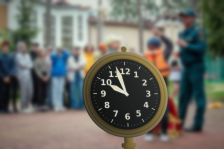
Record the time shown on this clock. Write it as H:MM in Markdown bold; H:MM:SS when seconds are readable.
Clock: **9:57**
